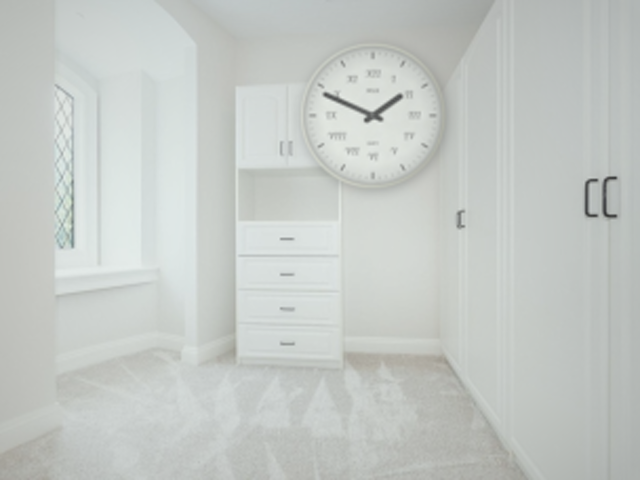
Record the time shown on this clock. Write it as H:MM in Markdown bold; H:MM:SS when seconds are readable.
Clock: **1:49**
